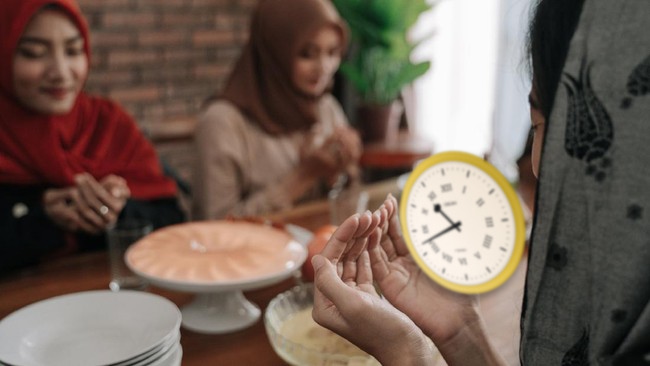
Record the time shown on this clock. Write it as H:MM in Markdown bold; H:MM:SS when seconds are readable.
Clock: **10:42**
